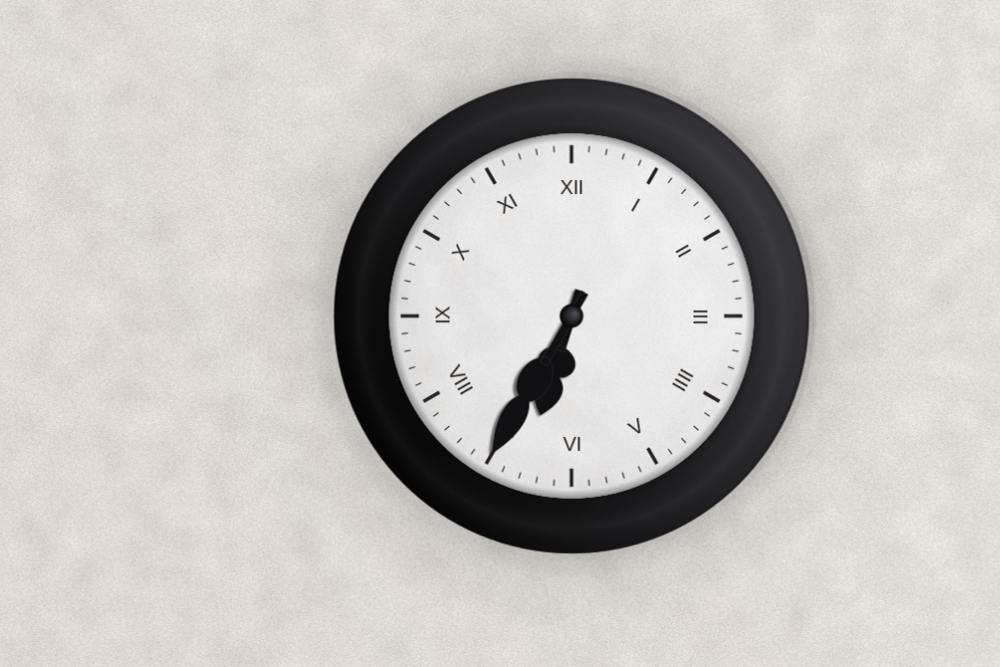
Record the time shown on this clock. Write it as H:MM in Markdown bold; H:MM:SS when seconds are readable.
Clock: **6:35**
